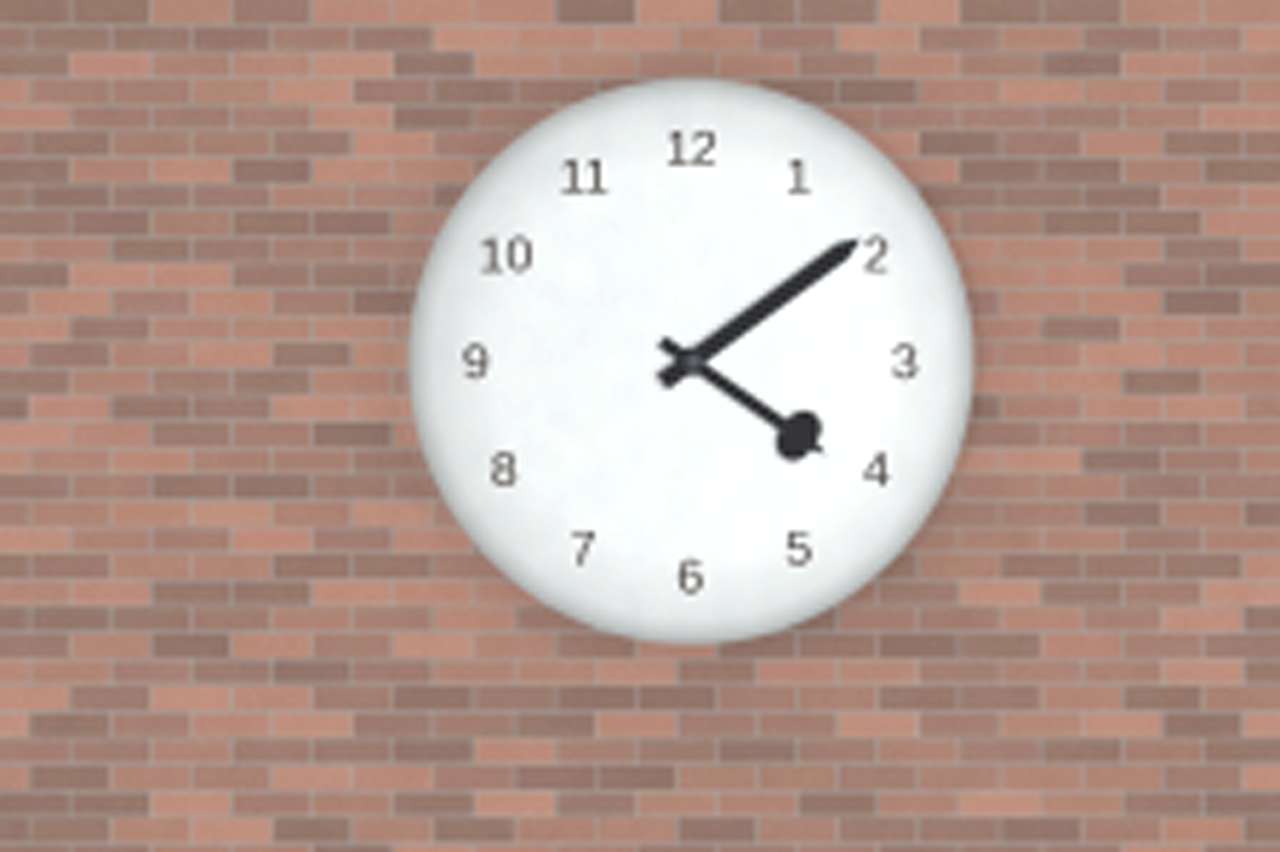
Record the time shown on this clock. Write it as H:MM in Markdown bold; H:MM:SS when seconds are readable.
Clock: **4:09**
